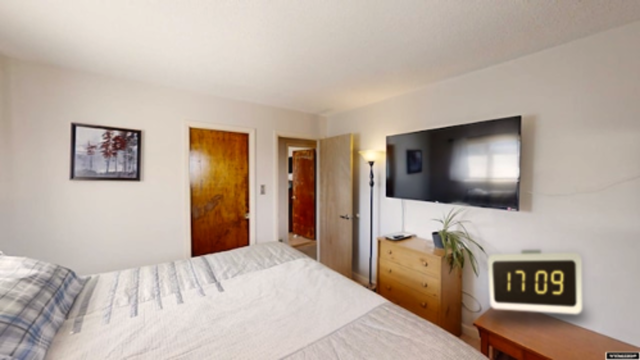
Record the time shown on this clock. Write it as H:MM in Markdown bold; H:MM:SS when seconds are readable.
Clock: **17:09**
